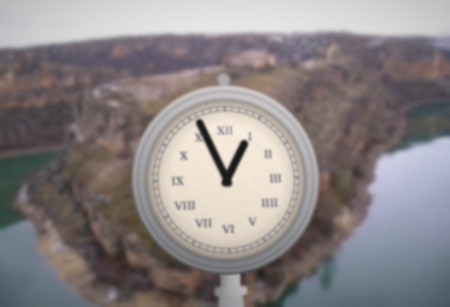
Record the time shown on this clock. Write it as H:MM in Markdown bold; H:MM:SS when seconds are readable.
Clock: **12:56**
